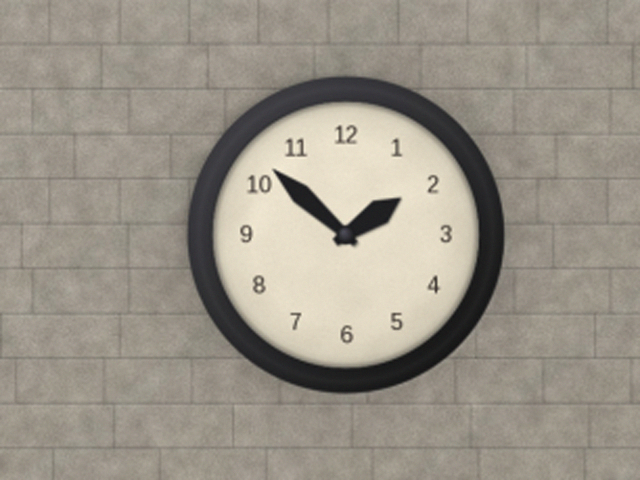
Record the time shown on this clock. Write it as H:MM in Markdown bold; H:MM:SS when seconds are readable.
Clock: **1:52**
